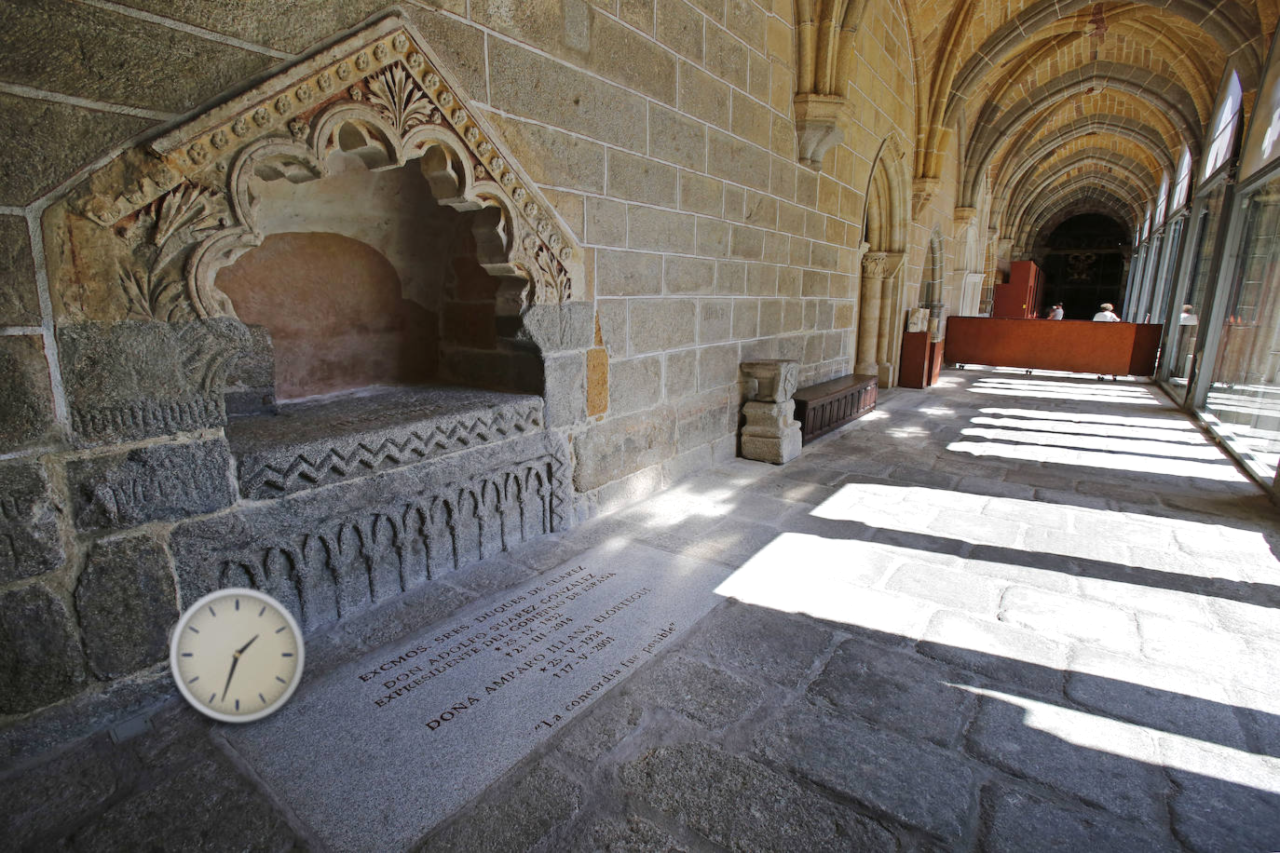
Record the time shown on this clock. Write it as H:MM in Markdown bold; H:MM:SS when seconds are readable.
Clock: **1:33**
